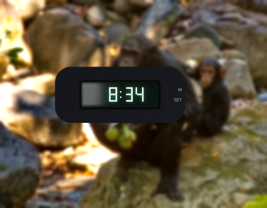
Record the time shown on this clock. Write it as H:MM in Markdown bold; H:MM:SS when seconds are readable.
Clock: **8:34**
